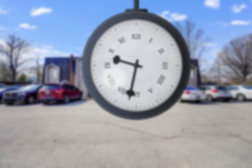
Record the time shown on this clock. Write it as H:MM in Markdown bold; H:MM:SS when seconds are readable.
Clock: **9:32**
